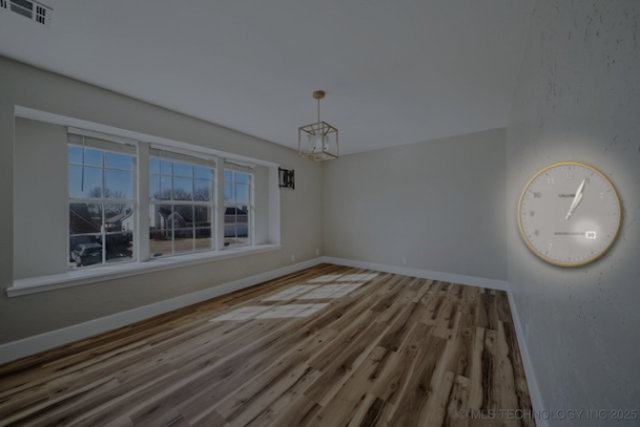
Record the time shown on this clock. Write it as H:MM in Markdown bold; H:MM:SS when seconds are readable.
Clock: **1:04**
